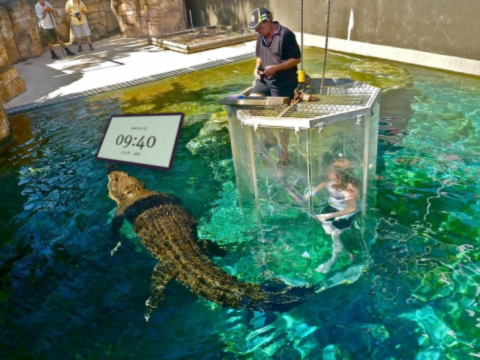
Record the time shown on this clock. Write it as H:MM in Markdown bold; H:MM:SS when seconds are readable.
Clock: **9:40**
